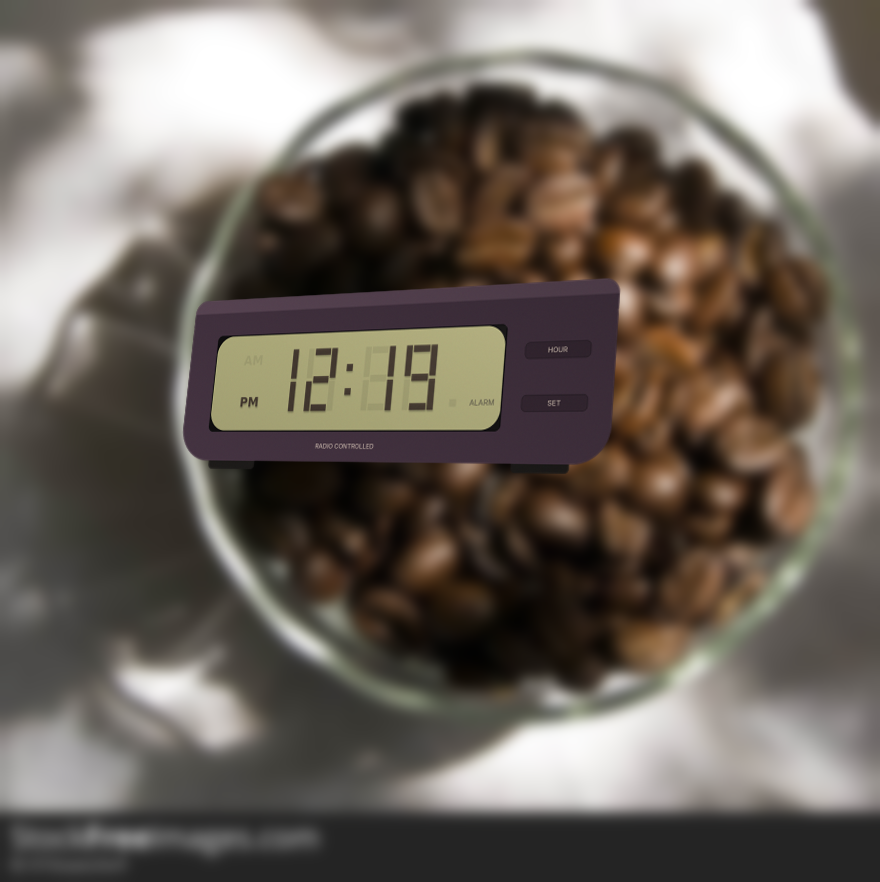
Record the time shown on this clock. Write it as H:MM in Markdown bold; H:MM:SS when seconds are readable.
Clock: **12:19**
